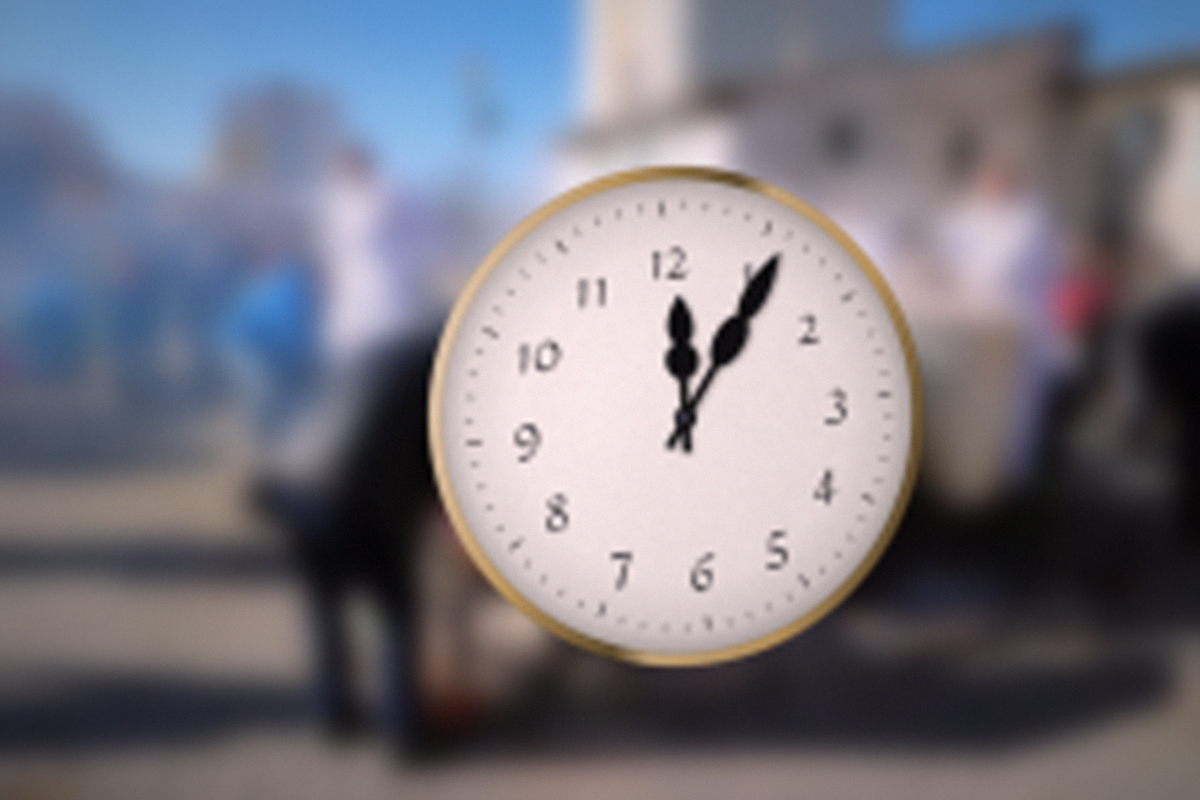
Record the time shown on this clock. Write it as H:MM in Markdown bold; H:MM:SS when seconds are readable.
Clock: **12:06**
